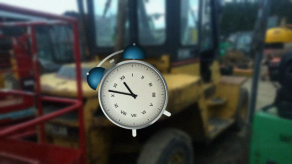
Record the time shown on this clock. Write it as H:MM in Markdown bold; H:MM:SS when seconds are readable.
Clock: **11:52**
